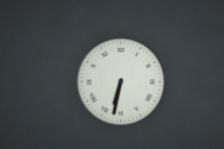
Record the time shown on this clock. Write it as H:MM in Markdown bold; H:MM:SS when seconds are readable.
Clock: **6:32**
